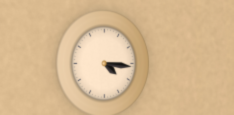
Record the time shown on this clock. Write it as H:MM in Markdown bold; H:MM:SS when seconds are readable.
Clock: **4:16**
